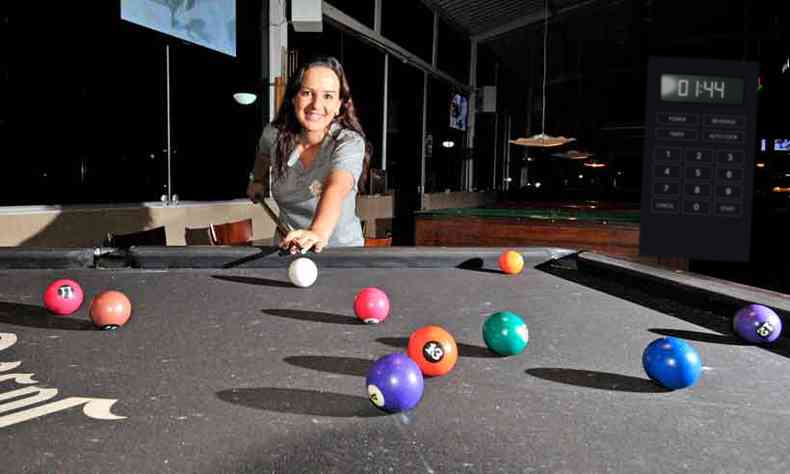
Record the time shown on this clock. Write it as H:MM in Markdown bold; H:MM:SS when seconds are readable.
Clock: **1:44**
